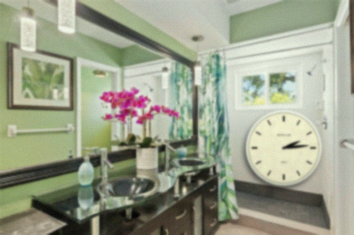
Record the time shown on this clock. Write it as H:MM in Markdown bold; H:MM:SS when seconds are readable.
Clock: **2:14**
